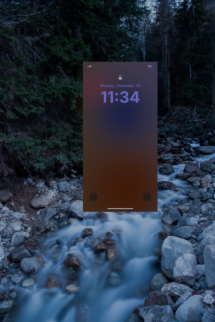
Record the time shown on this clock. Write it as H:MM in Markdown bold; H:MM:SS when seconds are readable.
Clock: **11:34**
